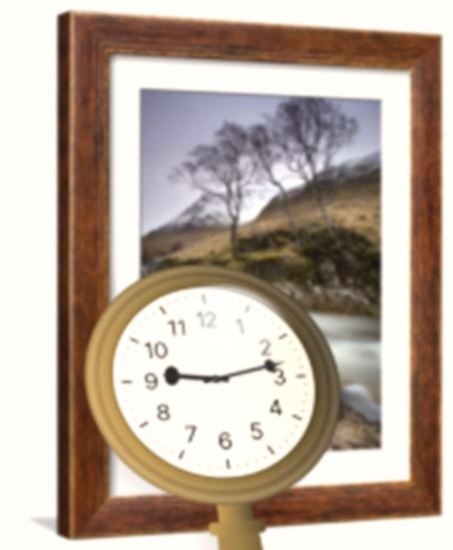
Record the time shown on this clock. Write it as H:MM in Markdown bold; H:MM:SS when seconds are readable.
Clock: **9:13**
